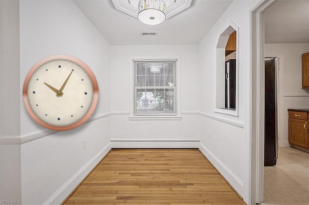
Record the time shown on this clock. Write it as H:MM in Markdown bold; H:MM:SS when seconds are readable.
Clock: **10:05**
